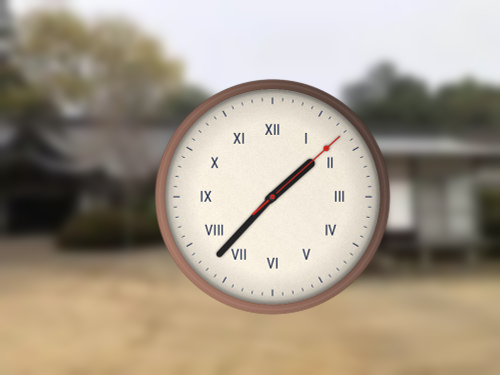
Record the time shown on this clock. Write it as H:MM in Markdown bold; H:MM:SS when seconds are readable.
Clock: **1:37:08**
